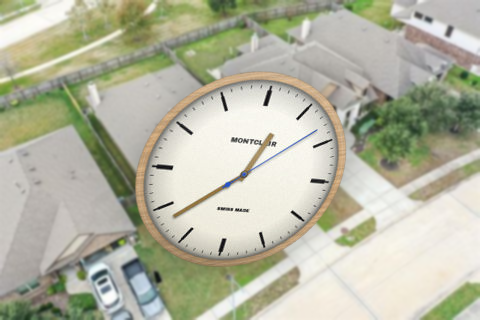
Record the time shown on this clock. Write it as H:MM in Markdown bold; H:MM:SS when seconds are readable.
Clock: **12:38:08**
